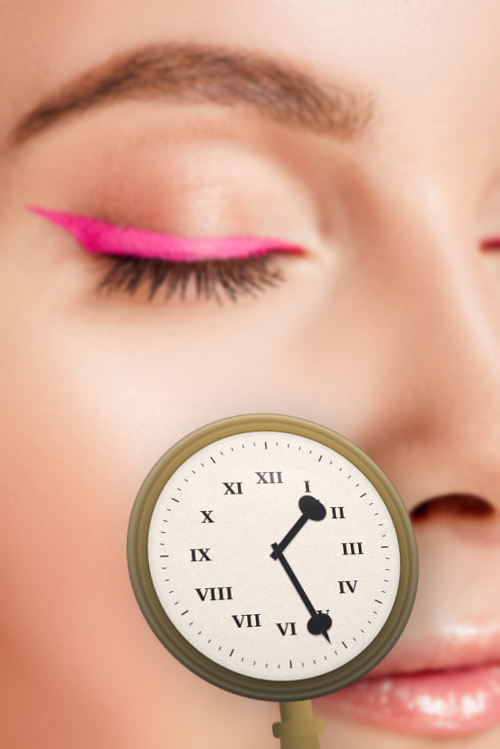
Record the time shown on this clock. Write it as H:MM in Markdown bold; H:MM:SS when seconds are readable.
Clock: **1:26**
